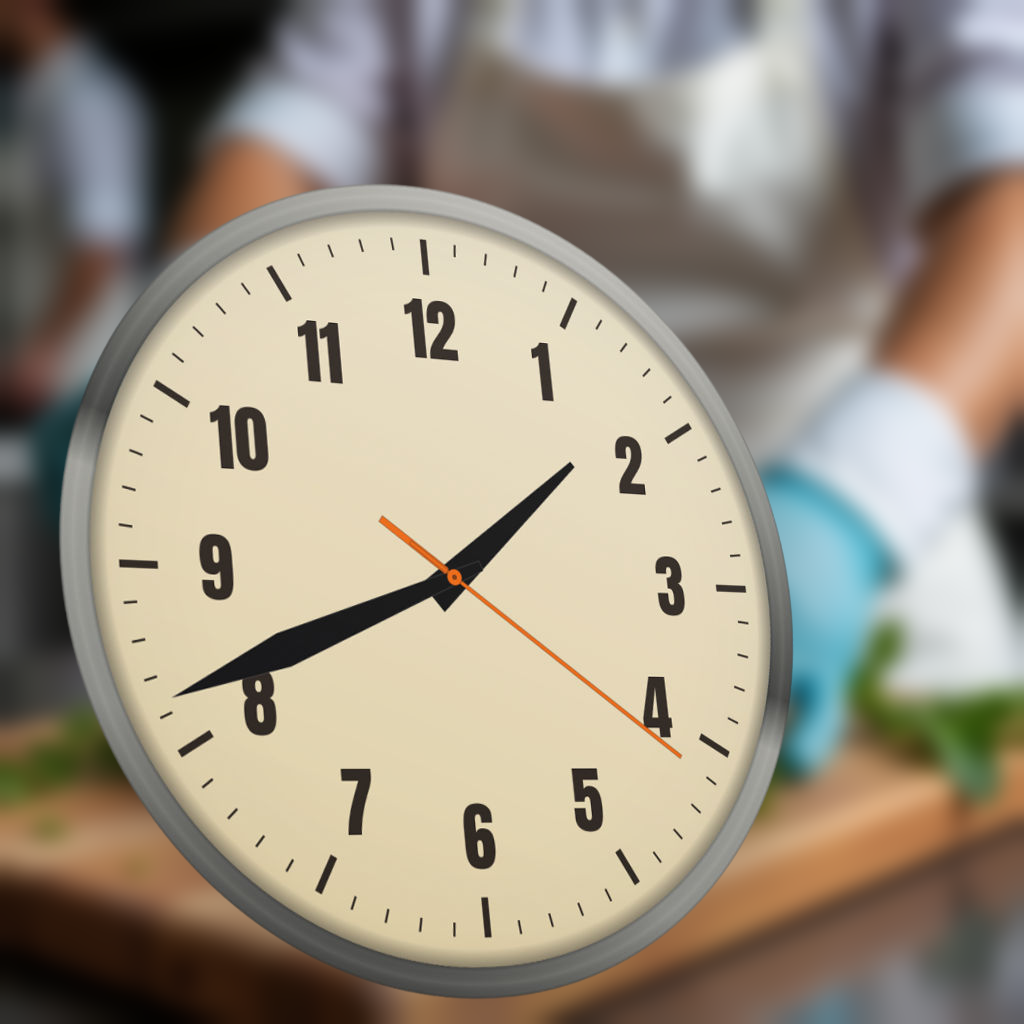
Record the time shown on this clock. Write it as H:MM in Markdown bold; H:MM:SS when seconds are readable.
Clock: **1:41:21**
